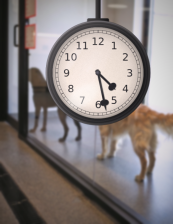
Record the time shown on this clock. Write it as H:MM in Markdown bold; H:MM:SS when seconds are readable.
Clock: **4:28**
